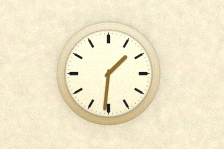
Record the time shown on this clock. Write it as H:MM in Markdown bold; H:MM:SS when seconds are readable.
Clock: **1:31**
